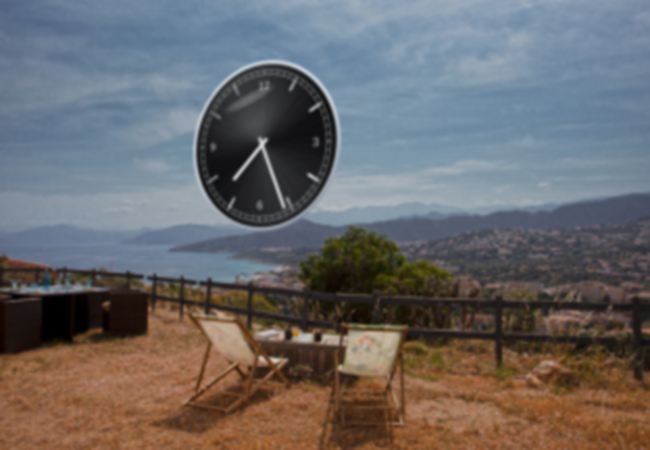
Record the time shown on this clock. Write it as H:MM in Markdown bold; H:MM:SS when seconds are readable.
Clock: **7:26**
